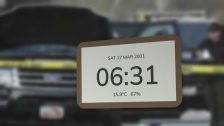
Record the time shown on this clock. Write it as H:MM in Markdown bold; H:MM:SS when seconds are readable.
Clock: **6:31**
